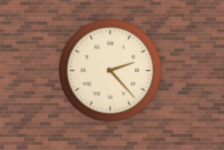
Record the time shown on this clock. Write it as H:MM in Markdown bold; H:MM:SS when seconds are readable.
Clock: **2:23**
